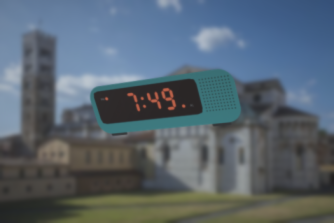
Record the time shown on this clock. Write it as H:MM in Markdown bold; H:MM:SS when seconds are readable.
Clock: **7:49**
